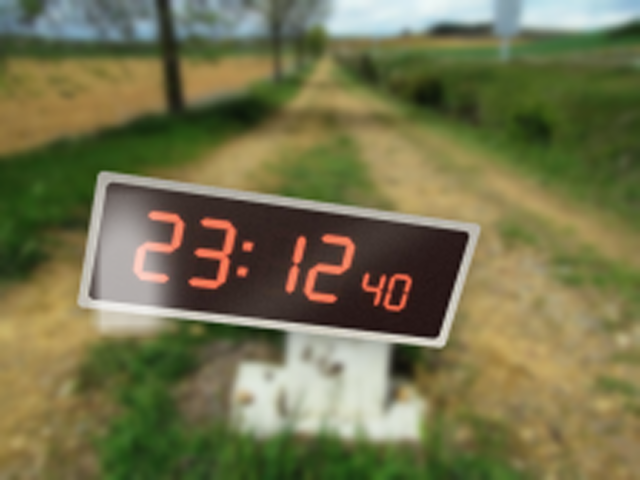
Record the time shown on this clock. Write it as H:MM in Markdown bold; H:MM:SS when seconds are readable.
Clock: **23:12:40**
